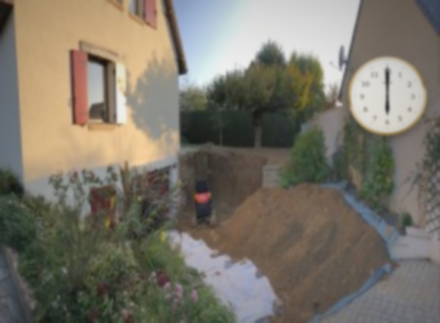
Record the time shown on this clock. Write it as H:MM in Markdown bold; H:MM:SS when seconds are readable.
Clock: **6:00**
